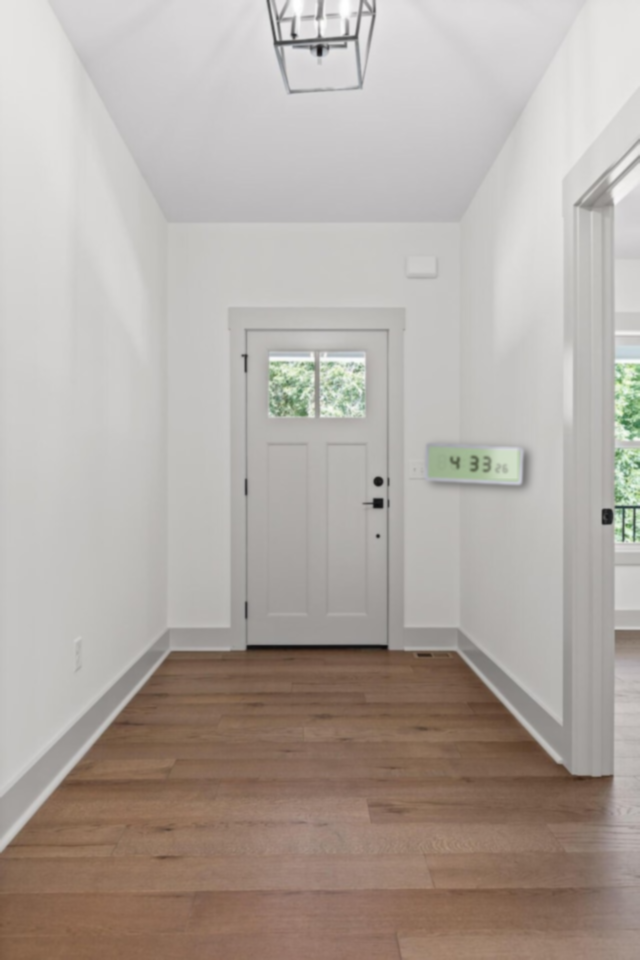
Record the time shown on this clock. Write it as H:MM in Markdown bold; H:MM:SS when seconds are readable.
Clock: **4:33**
